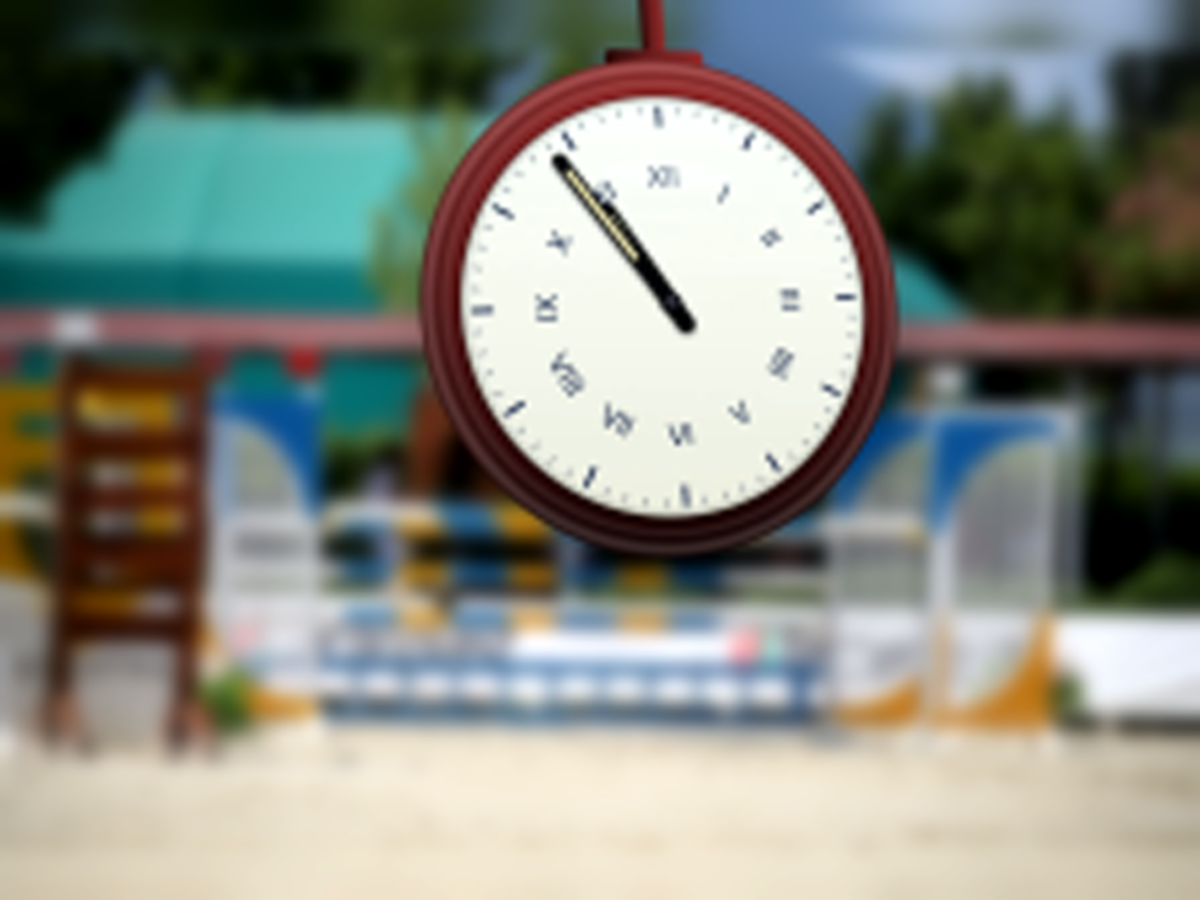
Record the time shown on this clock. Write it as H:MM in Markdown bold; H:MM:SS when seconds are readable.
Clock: **10:54**
